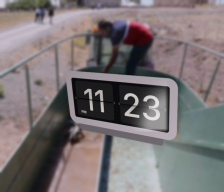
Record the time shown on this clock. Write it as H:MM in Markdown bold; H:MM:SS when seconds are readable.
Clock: **11:23**
